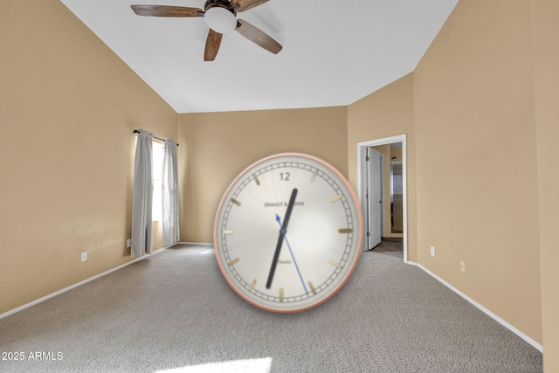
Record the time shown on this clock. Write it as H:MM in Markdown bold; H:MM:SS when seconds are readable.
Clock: **12:32:26**
